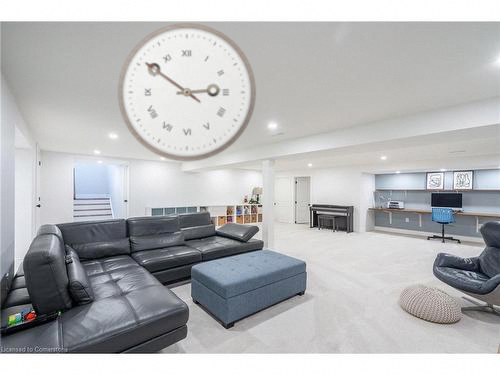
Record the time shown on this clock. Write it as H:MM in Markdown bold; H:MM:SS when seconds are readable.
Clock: **2:50:51**
